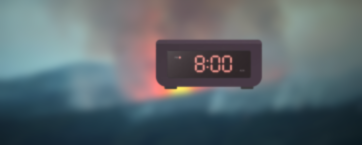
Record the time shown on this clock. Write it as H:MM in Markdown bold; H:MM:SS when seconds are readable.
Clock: **8:00**
